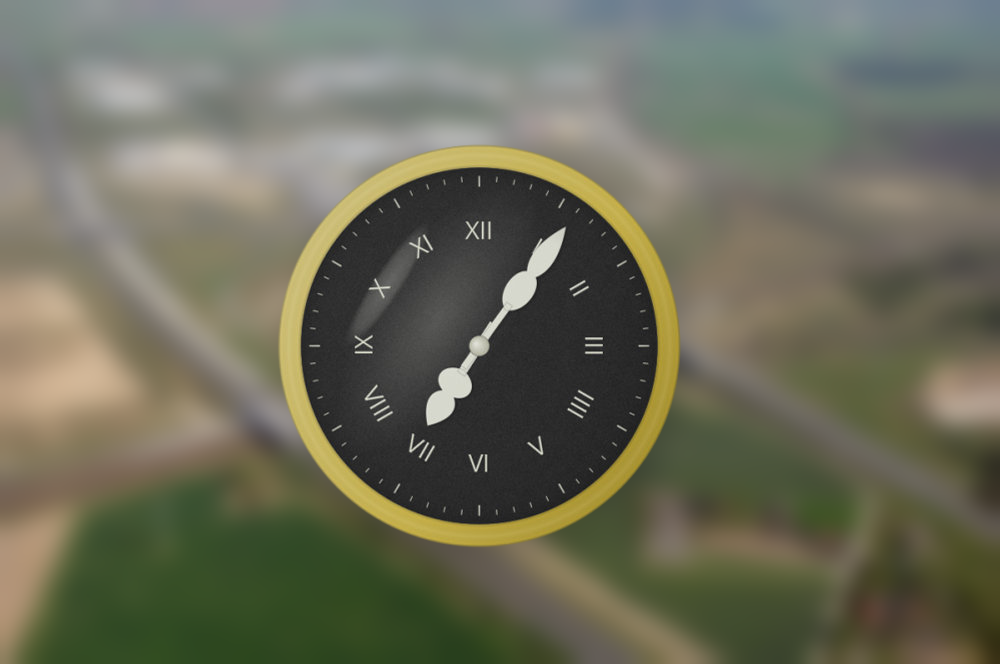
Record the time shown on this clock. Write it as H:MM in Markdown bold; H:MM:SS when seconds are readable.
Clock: **7:06**
